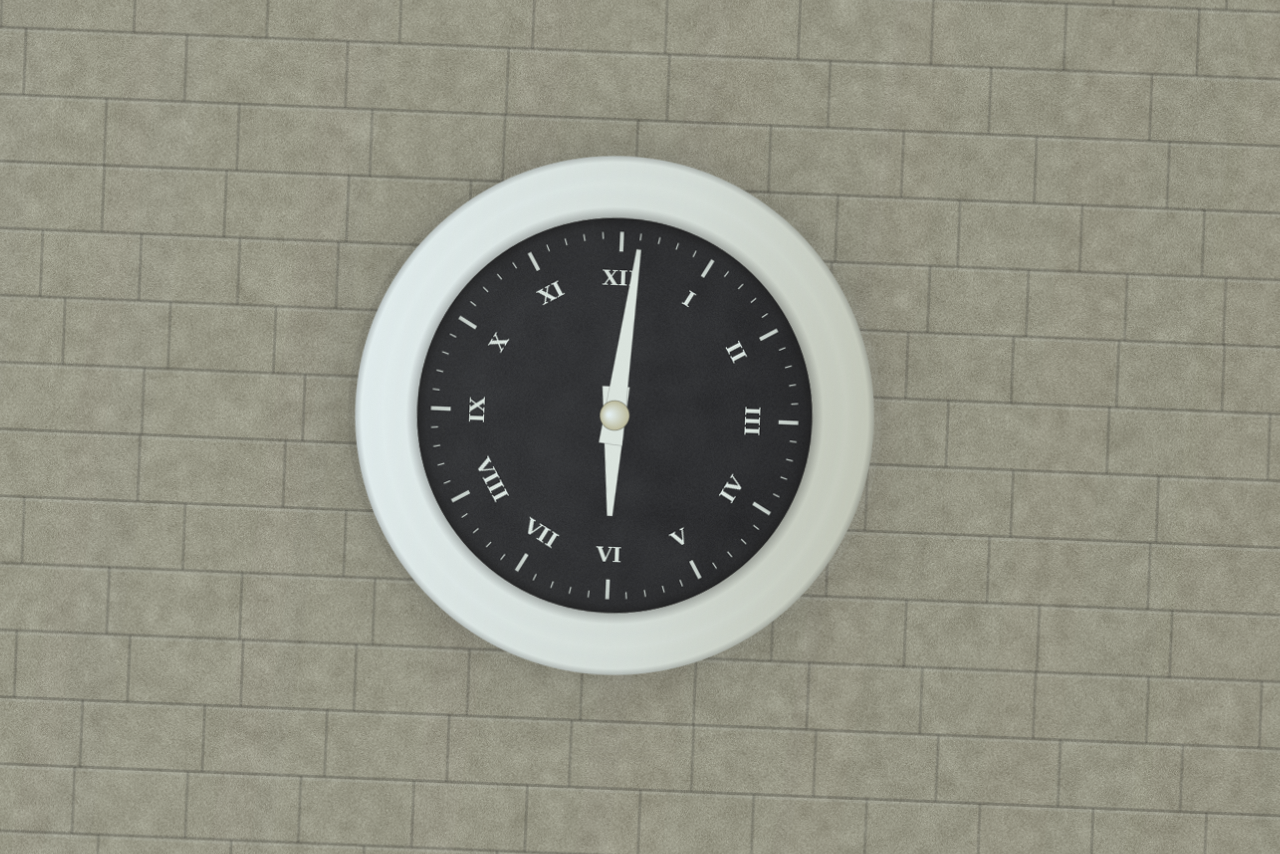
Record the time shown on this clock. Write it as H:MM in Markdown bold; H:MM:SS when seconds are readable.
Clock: **6:01**
